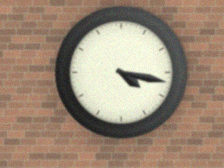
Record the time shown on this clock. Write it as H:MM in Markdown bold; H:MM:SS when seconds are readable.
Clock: **4:17**
